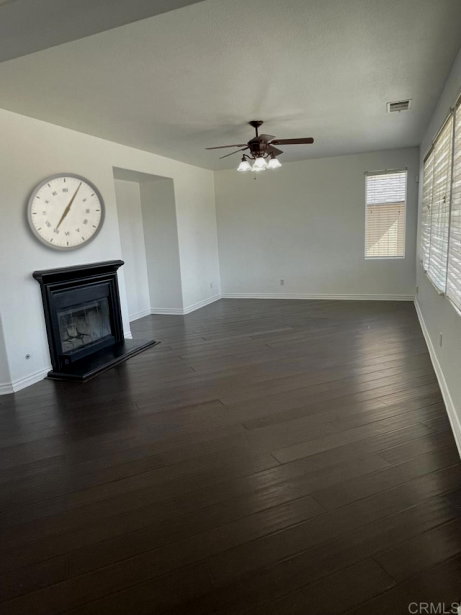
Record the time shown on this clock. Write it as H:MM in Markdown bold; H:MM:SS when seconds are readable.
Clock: **7:05**
